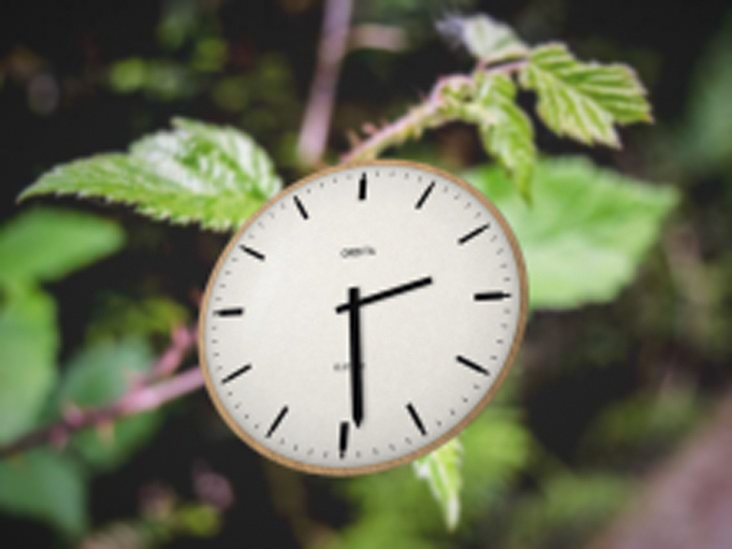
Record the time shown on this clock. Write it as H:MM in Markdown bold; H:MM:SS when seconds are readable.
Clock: **2:29**
